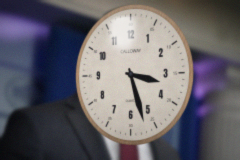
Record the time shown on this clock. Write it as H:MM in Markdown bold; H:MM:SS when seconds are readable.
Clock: **3:27**
